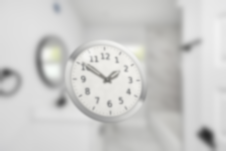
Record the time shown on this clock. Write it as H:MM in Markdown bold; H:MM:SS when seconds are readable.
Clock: **1:51**
